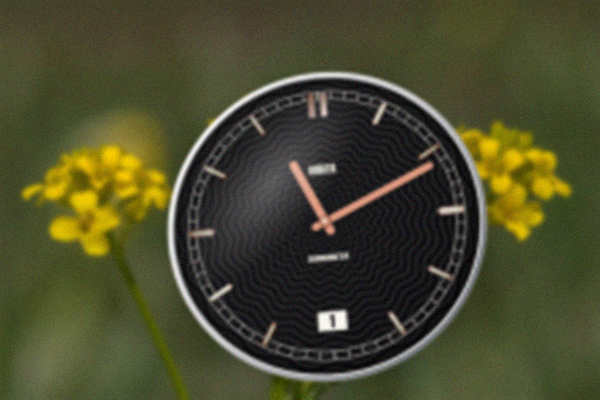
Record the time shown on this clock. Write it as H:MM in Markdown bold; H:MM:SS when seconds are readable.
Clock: **11:11**
